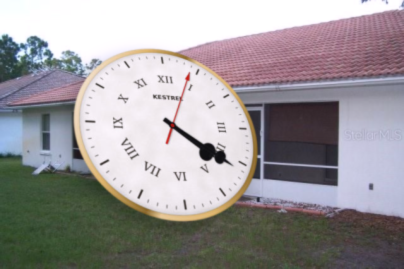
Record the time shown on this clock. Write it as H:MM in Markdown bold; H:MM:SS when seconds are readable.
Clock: **4:21:04**
